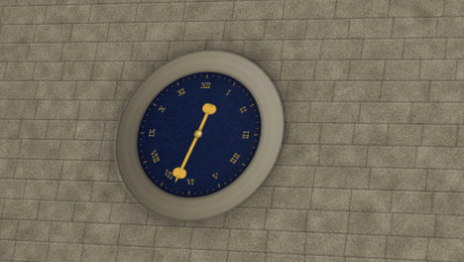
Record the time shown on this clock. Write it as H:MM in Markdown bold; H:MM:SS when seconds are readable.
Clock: **12:33**
